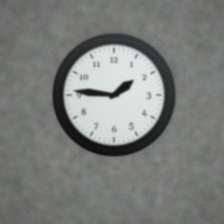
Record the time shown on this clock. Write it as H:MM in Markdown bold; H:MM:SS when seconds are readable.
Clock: **1:46**
